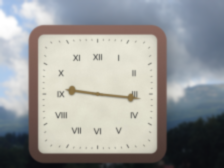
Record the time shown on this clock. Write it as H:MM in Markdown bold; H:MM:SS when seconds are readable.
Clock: **9:16**
